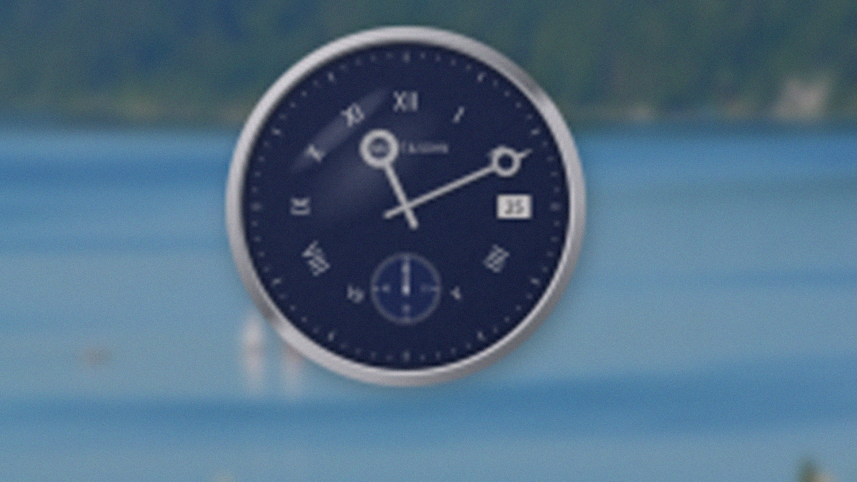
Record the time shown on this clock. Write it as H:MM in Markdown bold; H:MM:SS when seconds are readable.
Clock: **11:11**
